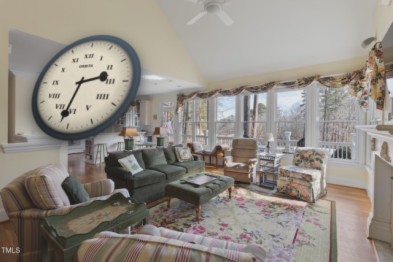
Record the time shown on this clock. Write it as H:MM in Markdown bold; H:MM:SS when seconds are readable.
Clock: **2:32**
